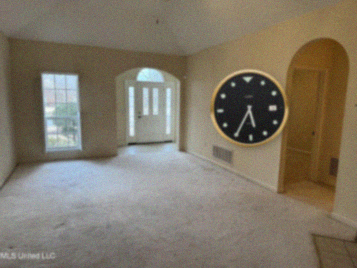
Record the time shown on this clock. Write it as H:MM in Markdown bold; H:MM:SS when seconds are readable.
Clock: **5:35**
